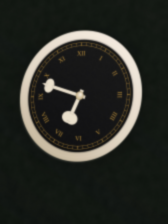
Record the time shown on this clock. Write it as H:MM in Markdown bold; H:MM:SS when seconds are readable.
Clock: **6:48**
